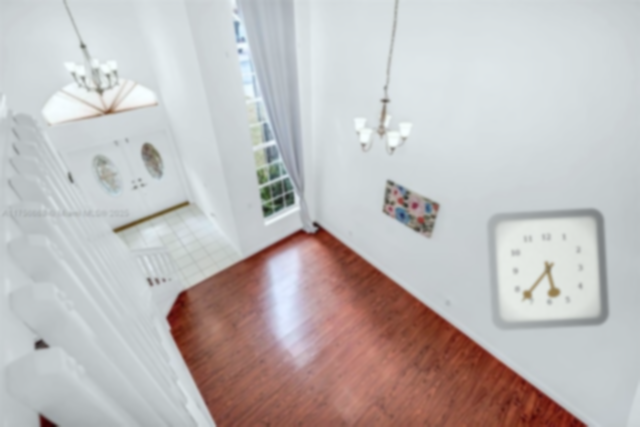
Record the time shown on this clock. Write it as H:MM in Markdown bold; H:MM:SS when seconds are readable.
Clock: **5:37**
